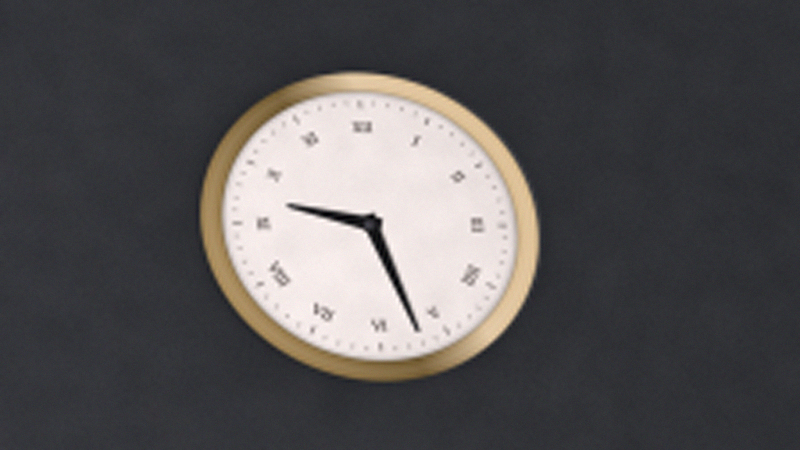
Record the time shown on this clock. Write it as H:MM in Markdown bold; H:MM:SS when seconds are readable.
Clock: **9:27**
